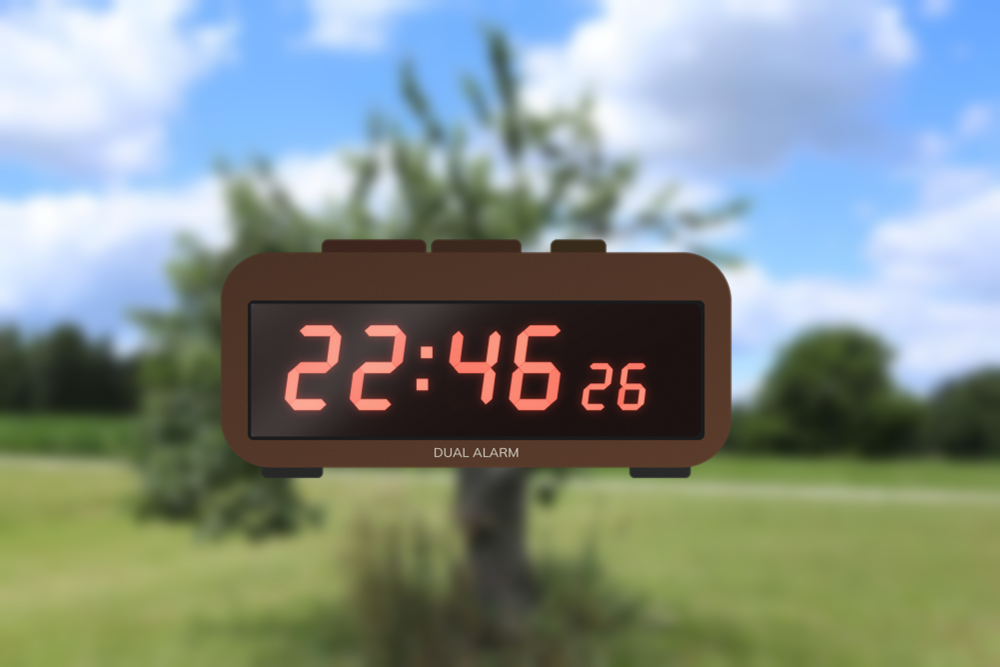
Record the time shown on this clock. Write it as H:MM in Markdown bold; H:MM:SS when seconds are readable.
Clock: **22:46:26**
